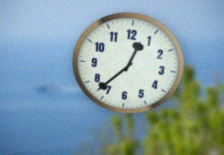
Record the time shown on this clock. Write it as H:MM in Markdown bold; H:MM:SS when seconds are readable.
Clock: **12:37**
